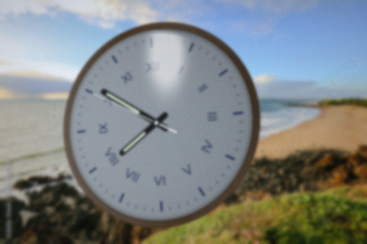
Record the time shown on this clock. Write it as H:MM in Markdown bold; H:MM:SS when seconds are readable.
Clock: **7:50:50**
